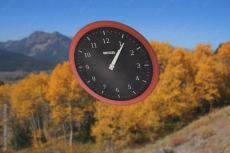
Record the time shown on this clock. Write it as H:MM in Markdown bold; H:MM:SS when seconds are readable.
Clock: **1:06**
